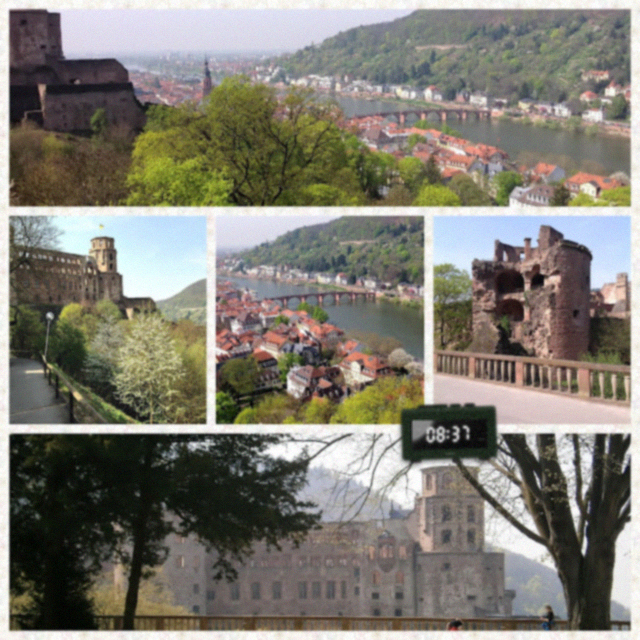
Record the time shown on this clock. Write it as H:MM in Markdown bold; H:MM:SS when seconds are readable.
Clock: **8:37**
